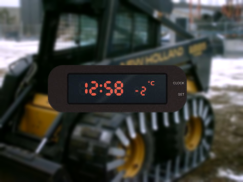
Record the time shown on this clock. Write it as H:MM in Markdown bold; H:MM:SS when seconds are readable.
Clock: **12:58**
